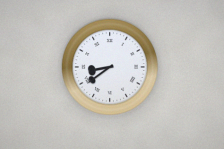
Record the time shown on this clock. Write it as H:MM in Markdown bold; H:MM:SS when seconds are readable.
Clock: **8:39**
